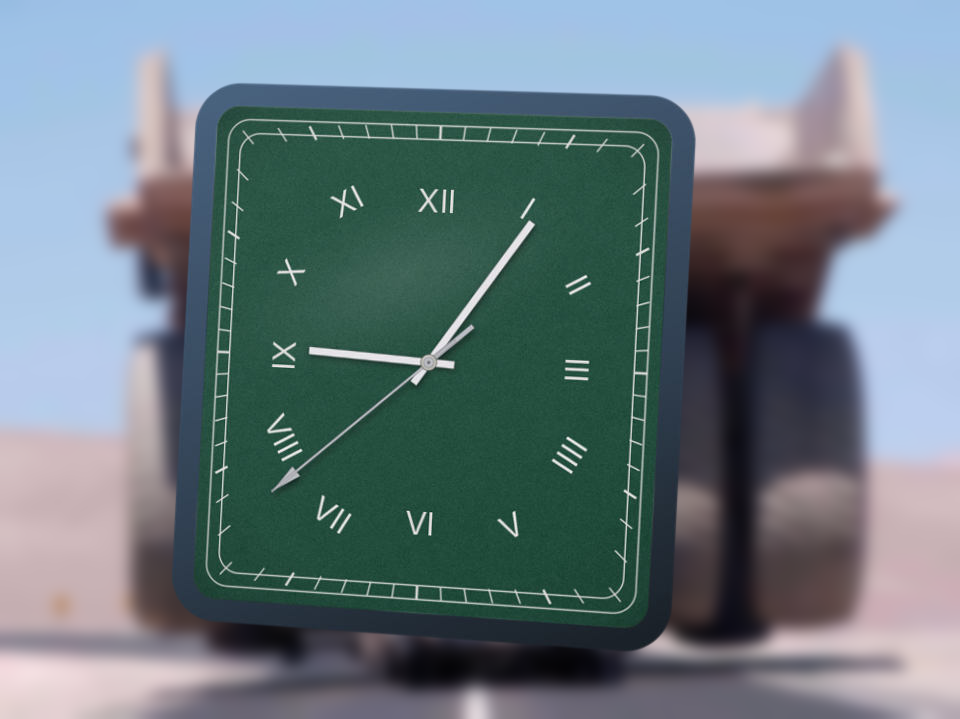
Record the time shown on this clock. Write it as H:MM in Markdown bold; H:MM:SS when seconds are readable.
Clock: **9:05:38**
